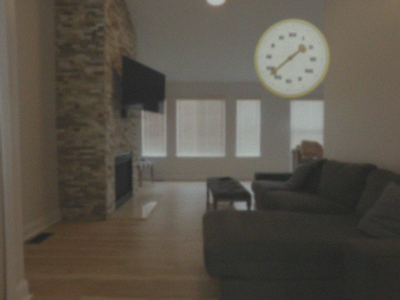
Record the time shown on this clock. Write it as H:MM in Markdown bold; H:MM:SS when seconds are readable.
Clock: **1:38**
